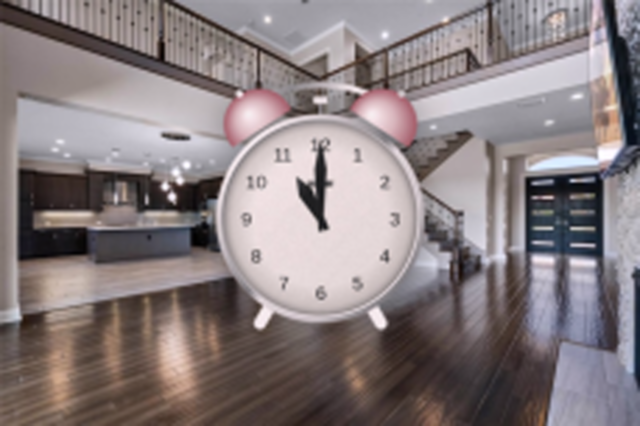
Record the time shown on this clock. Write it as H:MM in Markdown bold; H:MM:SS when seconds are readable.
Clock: **11:00**
